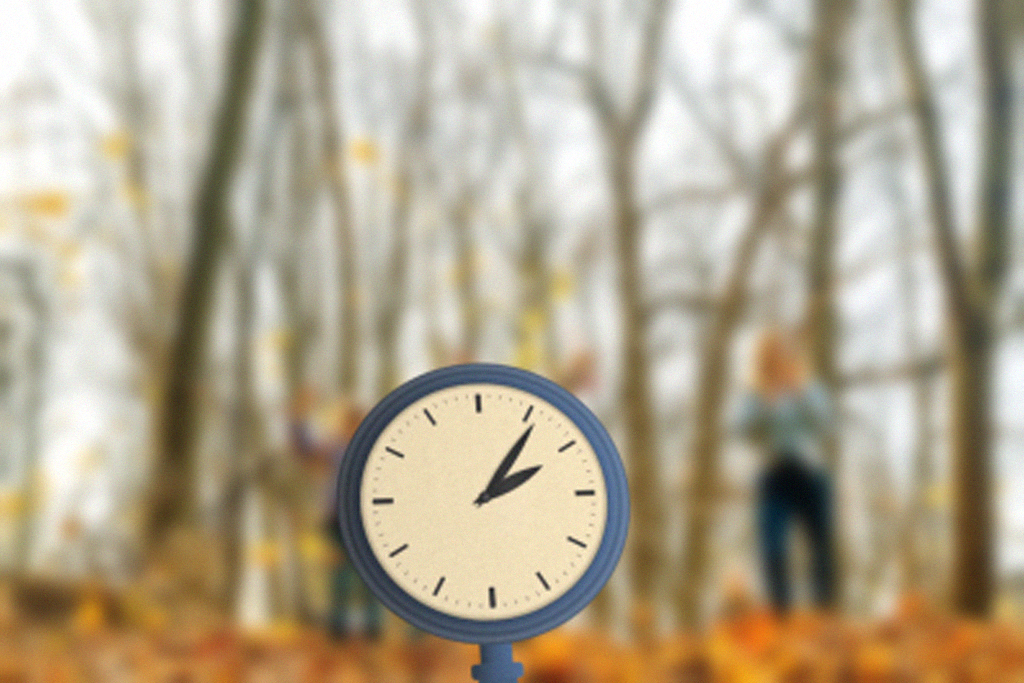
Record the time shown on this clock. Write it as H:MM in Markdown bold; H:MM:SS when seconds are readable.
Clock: **2:06**
